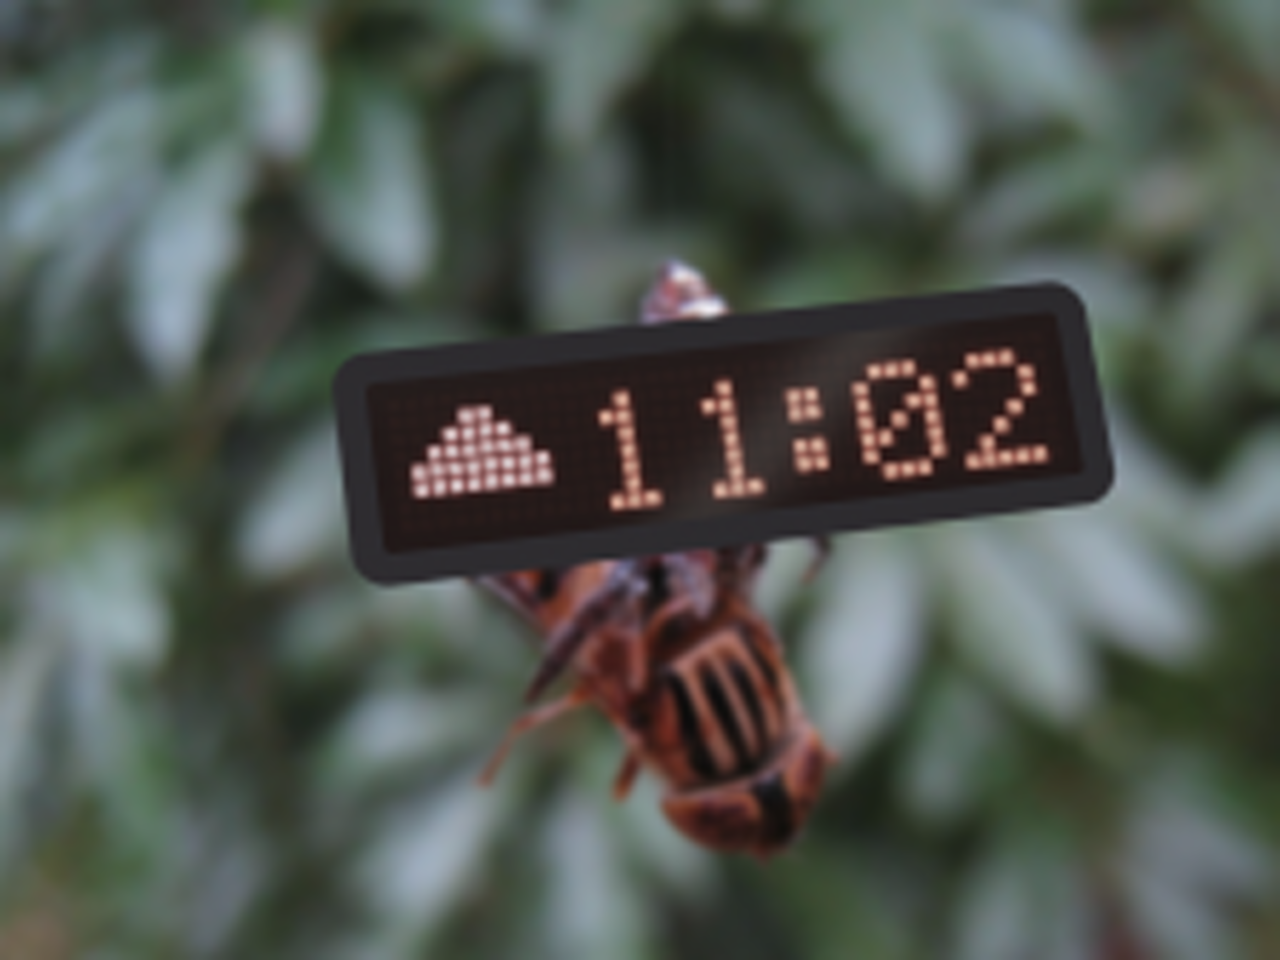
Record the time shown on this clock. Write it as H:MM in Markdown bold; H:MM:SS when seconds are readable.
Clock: **11:02**
